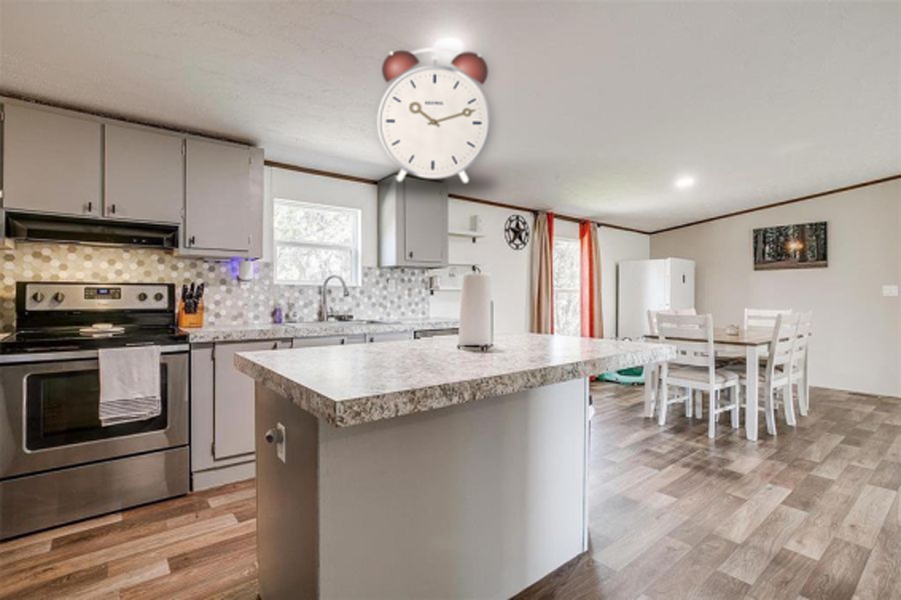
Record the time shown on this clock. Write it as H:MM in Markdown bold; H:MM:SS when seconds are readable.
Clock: **10:12**
